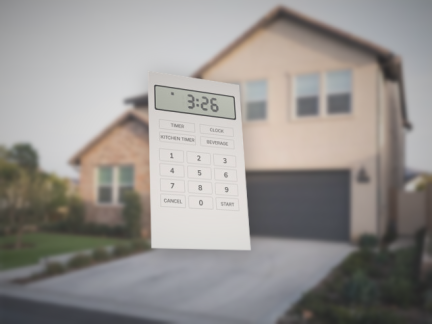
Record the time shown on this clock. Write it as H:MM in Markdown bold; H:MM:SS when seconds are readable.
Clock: **3:26**
